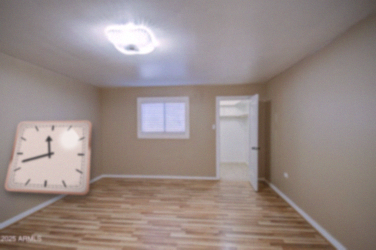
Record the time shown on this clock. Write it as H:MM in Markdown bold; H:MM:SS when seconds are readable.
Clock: **11:42**
